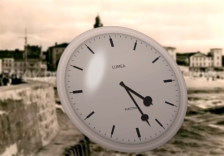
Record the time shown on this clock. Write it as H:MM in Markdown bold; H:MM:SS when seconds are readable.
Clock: **4:27**
